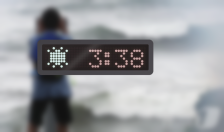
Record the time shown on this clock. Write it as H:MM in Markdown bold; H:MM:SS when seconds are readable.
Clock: **3:38**
